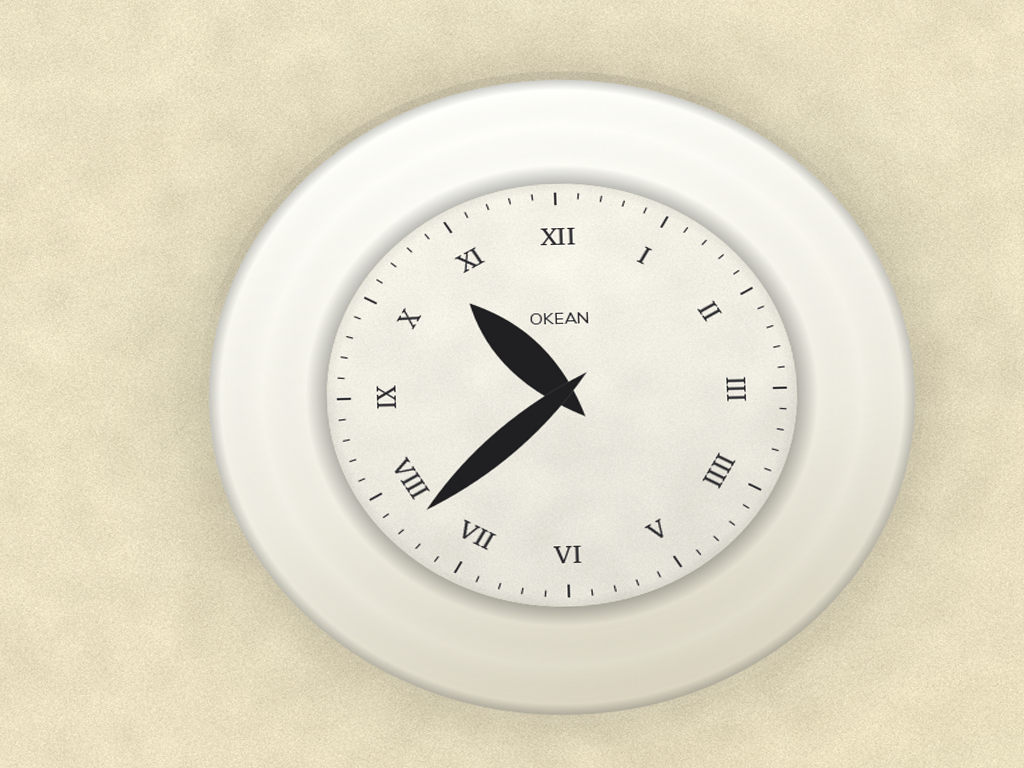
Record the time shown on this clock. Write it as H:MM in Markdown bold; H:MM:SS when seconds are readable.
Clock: **10:38**
